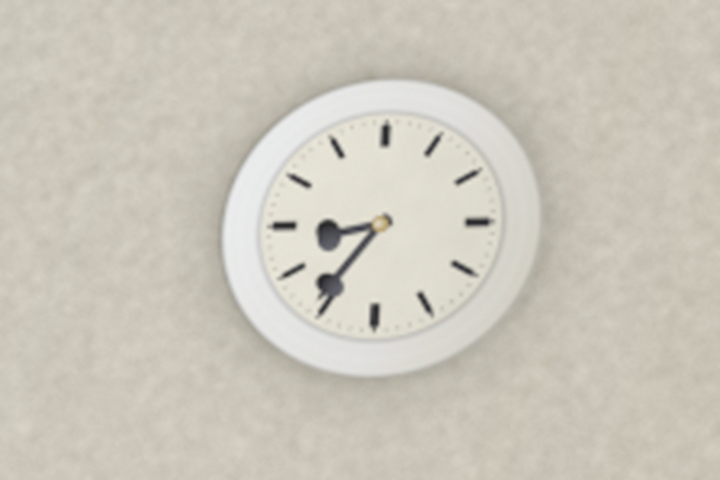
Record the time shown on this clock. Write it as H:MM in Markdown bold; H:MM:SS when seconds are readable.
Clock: **8:36**
